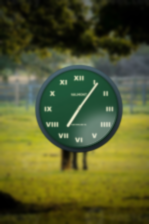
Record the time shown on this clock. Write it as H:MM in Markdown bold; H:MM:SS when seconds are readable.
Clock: **7:06**
